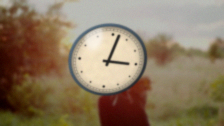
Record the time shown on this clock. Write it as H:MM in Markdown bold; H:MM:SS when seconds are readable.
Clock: **3:02**
